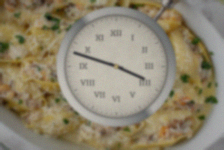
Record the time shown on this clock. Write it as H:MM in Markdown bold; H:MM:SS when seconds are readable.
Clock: **3:48**
